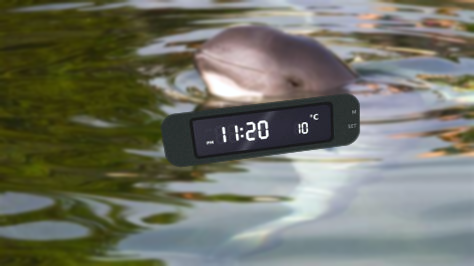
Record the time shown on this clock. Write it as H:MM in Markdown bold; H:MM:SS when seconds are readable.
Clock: **11:20**
